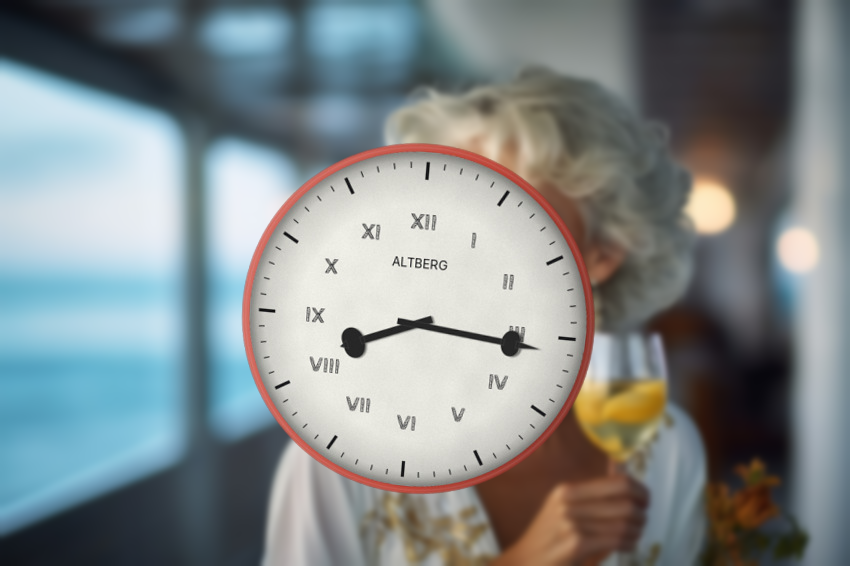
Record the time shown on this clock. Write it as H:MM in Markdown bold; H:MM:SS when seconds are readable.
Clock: **8:16**
